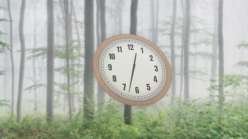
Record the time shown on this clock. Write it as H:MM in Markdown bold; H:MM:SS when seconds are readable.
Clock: **12:33**
